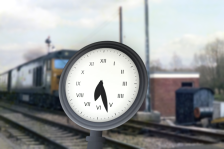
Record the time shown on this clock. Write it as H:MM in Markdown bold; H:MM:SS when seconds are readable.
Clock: **6:27**
